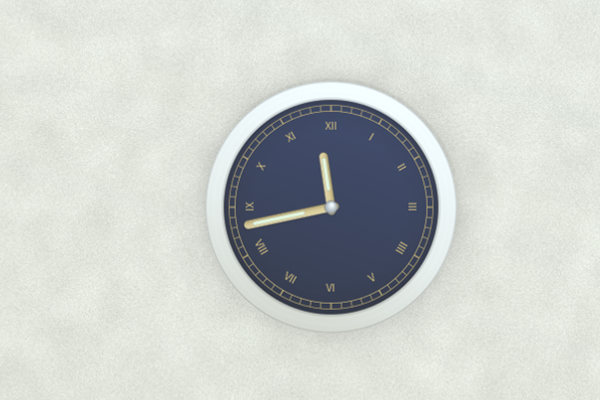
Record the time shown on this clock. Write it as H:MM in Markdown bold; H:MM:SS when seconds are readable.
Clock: **11:43**
